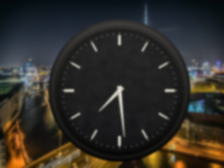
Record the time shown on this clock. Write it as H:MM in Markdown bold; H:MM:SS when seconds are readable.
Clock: **7:29**
